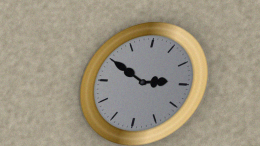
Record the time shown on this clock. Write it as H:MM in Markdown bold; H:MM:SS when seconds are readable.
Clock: **2:50**
